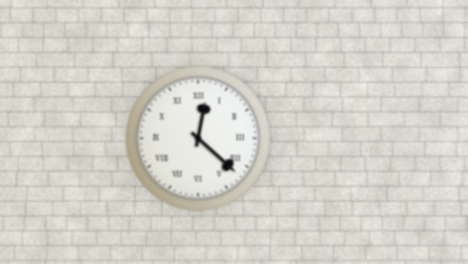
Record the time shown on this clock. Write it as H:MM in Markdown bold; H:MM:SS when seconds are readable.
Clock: **12:22**
